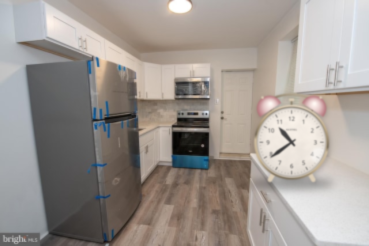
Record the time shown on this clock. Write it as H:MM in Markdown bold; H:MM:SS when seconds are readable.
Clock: **10:39**
